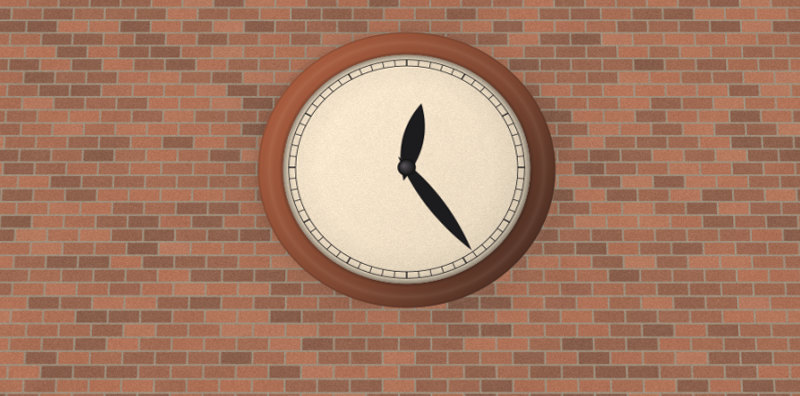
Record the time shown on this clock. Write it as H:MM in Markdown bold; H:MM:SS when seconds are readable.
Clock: **12:24**
